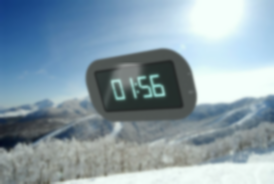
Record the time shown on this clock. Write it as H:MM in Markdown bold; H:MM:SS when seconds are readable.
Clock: **1:56**
